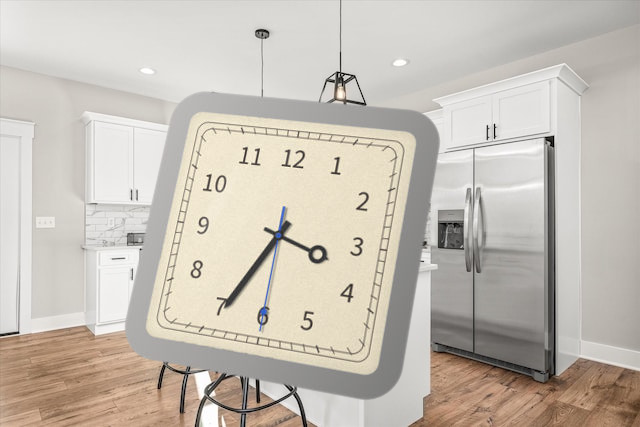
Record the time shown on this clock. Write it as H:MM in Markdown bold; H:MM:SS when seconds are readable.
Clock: **3:34:30**
